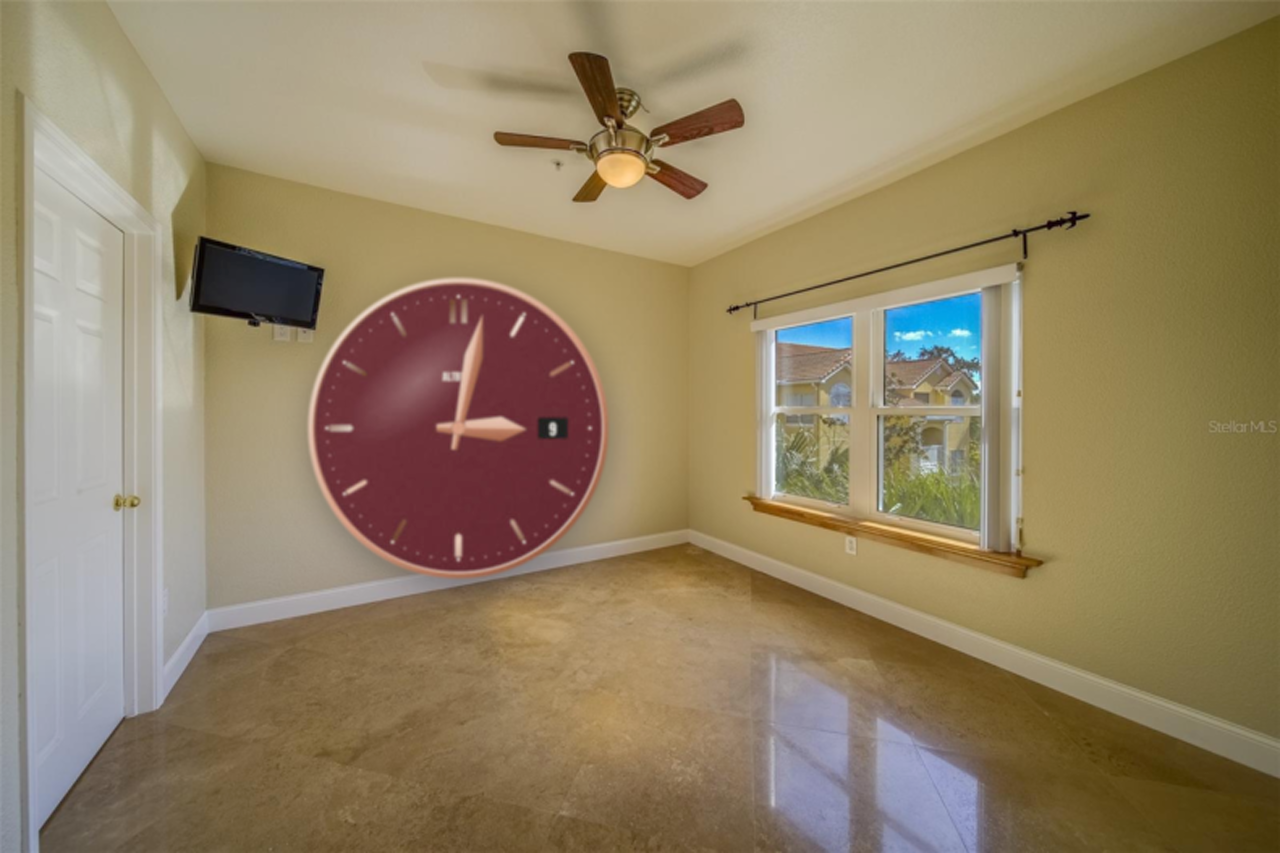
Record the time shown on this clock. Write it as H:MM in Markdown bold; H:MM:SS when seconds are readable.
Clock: **3:02**
